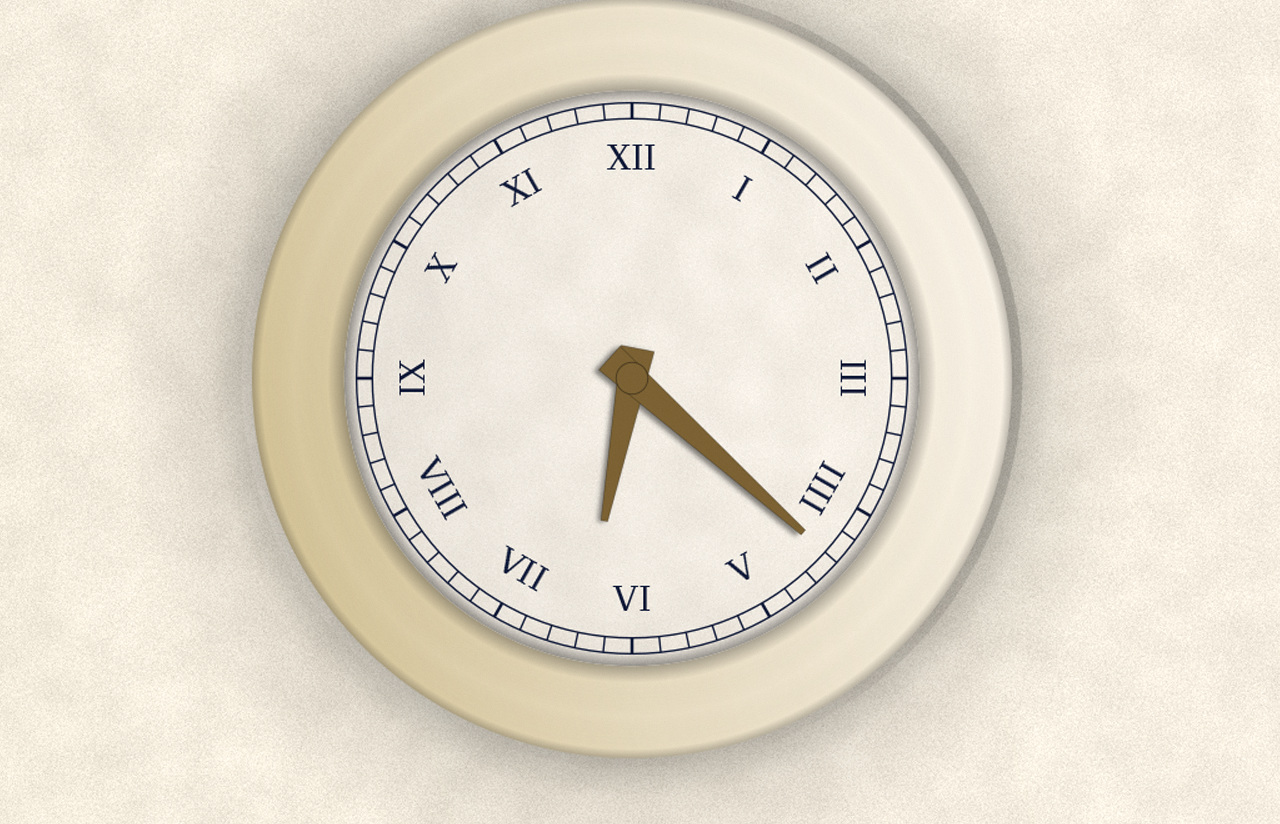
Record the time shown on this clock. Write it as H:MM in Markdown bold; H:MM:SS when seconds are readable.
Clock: **6:22**
